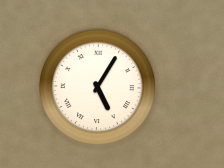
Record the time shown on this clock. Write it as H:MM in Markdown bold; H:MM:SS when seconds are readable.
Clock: **5:05**
